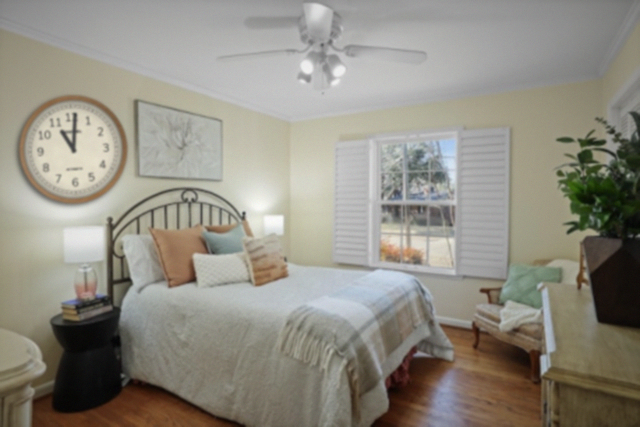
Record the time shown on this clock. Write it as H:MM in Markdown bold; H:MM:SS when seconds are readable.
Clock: **11:01**
